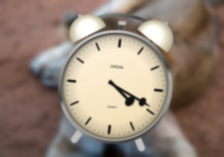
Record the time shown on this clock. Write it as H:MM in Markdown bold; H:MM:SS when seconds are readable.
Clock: **4:19**
